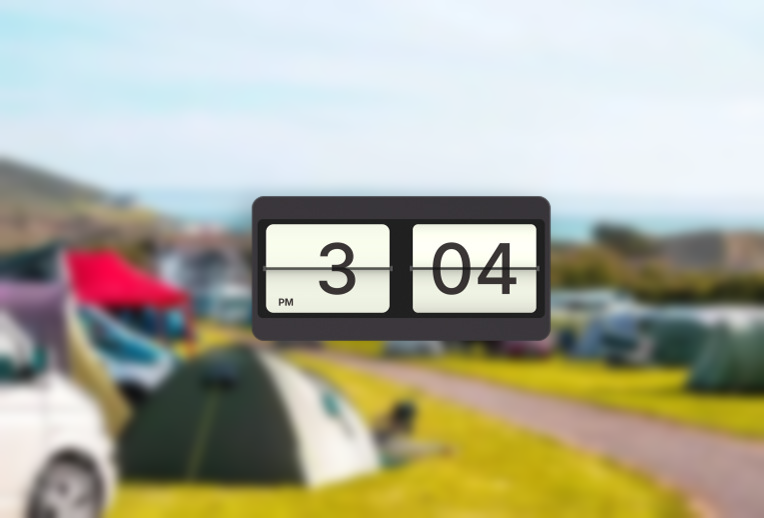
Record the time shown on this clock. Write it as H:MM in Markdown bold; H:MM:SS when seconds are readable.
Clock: **3:04**
